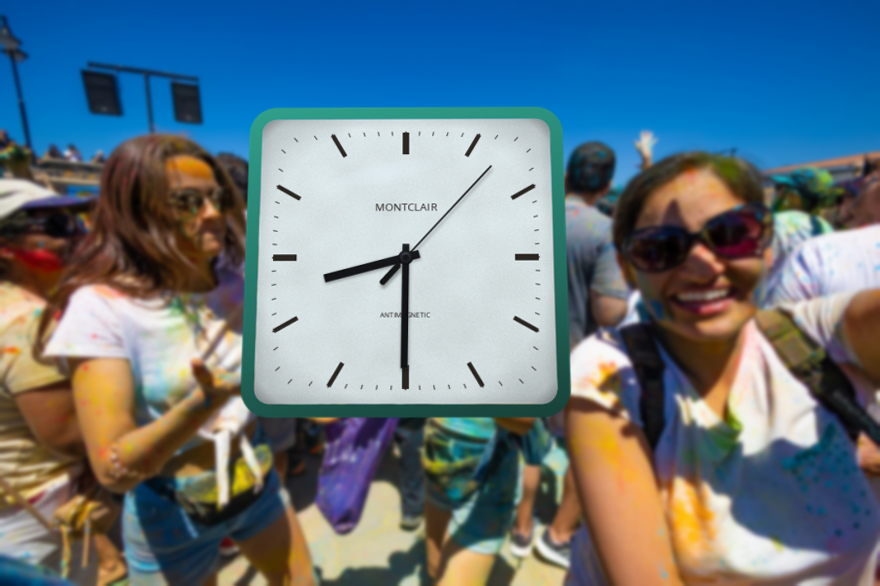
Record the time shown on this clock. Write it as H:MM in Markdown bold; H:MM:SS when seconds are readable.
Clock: **8:30:07**
